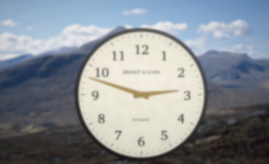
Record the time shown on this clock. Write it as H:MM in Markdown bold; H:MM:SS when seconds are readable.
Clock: **2:48**
